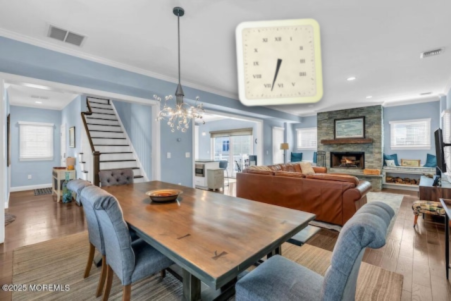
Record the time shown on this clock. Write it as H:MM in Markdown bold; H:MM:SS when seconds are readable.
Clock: **6:33**
